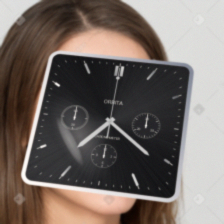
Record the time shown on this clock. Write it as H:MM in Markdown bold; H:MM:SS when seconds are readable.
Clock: **7:21**
